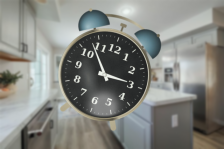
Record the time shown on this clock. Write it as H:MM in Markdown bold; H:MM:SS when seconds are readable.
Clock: **2:53**
